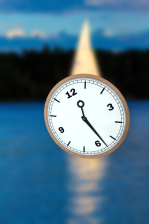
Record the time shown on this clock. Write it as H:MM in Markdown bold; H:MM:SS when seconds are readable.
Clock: **12:28**
